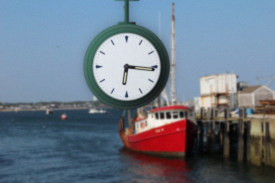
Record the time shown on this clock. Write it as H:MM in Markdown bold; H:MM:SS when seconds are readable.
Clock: **6:16**
